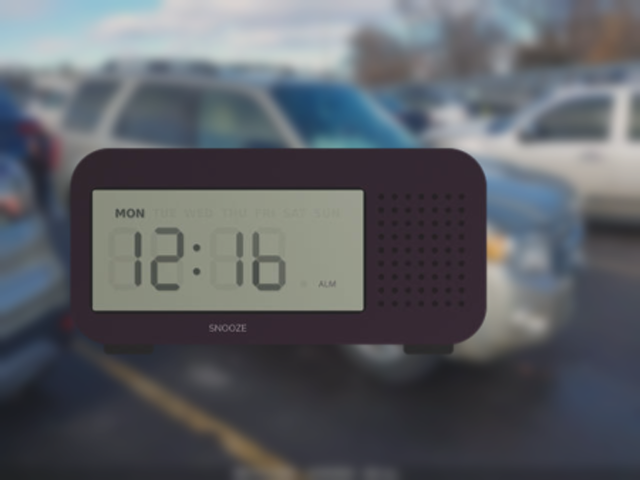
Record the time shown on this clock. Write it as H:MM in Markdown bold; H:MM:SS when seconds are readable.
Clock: **12:16**
